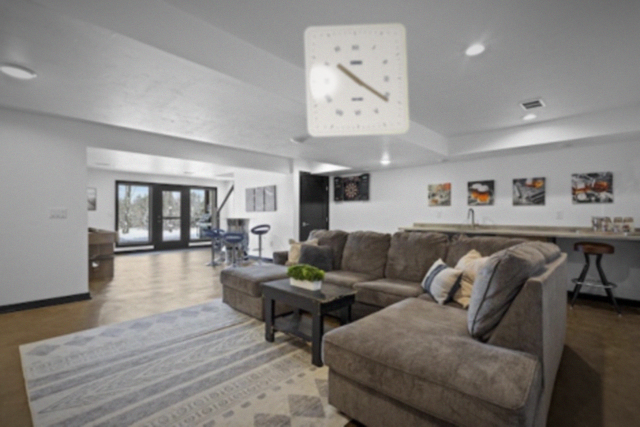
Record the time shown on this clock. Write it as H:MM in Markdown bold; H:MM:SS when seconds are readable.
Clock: **10:21**
